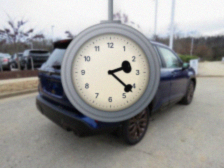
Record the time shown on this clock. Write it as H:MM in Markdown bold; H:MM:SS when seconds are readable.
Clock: **2:22**
